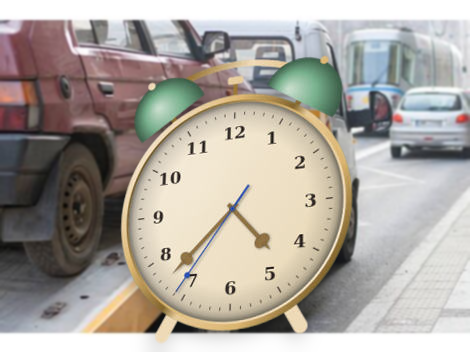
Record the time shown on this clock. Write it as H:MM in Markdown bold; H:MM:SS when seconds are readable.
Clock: **4:37:36**
